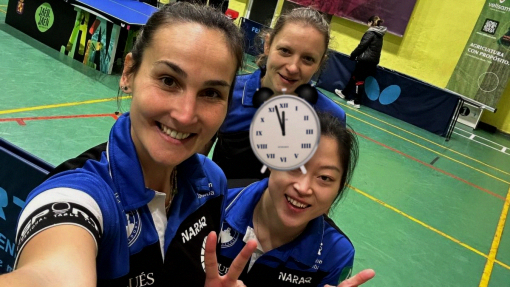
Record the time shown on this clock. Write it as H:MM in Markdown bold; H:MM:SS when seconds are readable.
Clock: **11:57**
